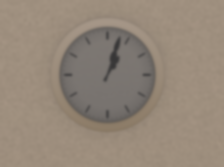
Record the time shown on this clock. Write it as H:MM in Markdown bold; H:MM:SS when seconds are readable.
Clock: **1:03**
